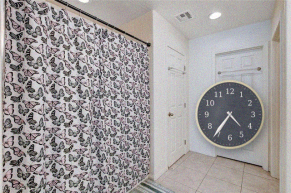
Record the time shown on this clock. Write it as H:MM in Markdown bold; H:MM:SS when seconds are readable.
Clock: **4:36**
